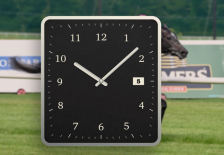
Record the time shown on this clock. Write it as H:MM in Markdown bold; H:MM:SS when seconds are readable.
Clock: **10:08**
